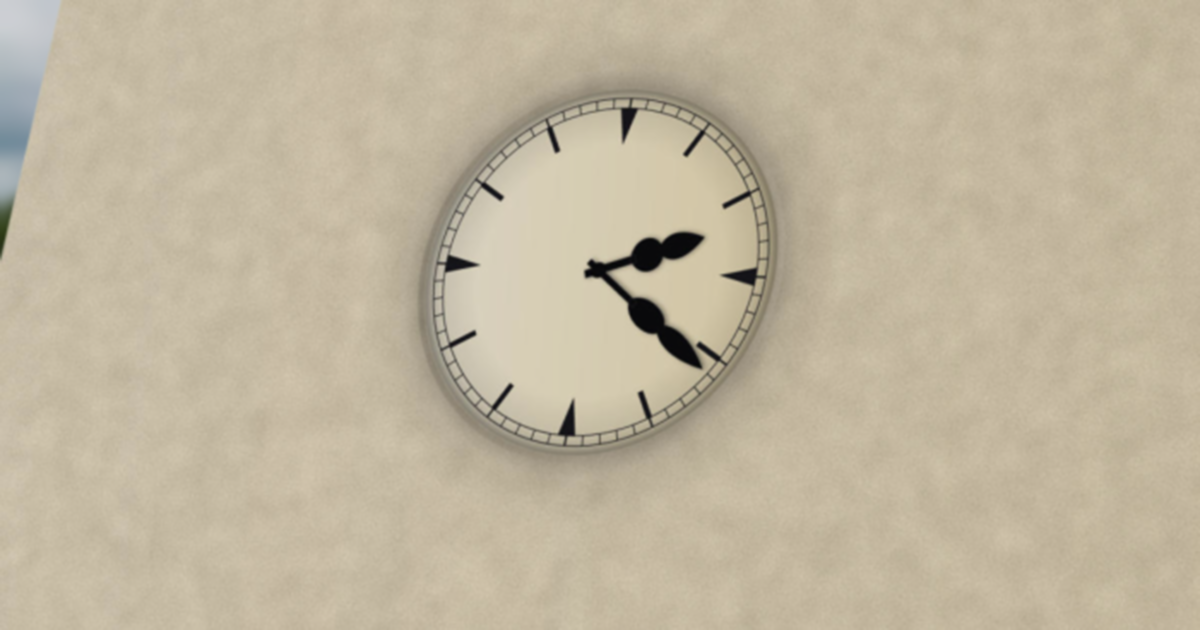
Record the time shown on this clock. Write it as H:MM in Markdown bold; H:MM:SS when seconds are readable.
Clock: **2:21**
